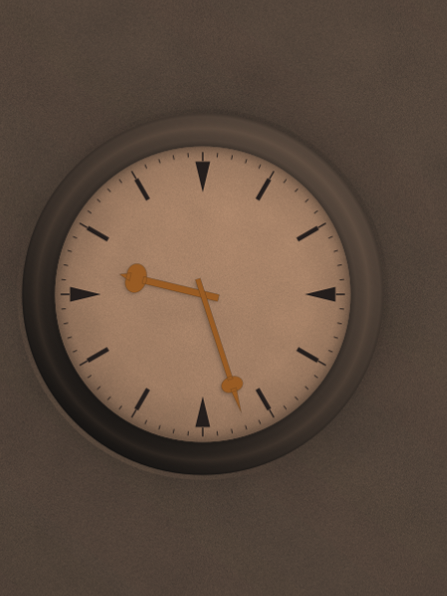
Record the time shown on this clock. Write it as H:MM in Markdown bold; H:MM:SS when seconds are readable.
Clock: **9:27**
